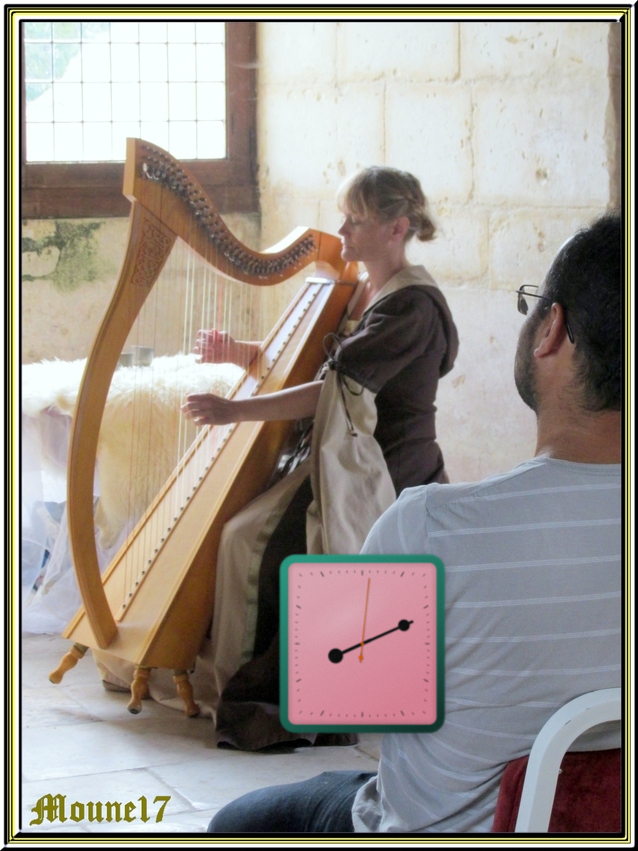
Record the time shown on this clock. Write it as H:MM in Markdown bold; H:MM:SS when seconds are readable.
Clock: **8:11:01**
